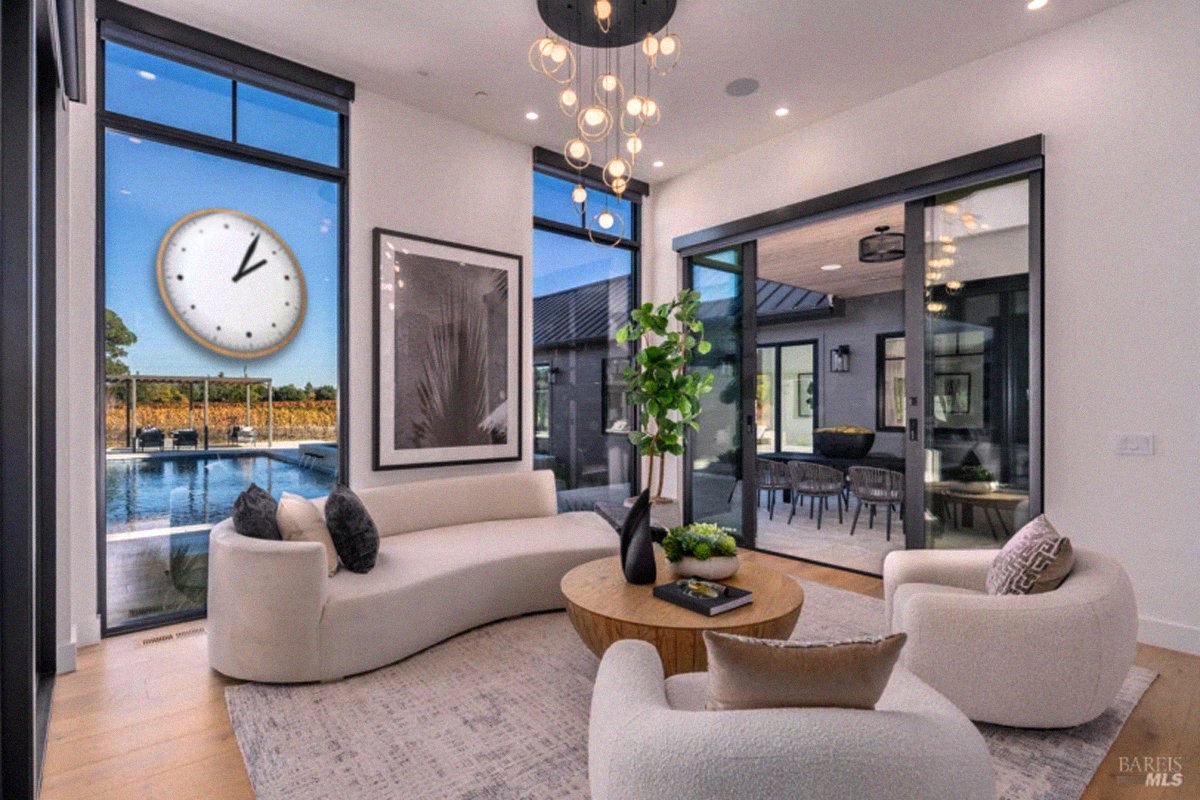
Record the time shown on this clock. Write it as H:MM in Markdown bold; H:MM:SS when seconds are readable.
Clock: **2:06**
